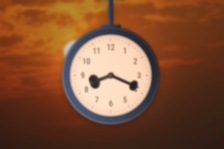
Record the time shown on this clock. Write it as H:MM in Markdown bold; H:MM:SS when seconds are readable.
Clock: **8:19**
